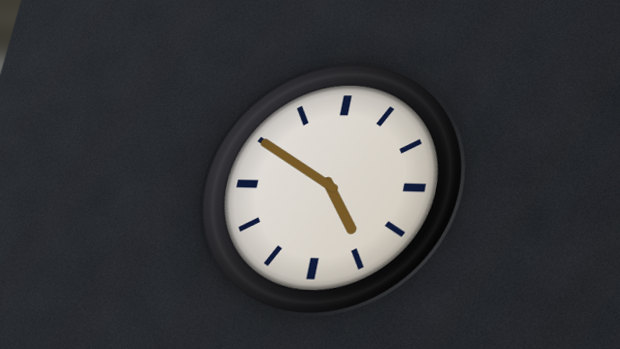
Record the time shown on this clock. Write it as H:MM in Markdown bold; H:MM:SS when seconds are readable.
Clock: **4:50**
